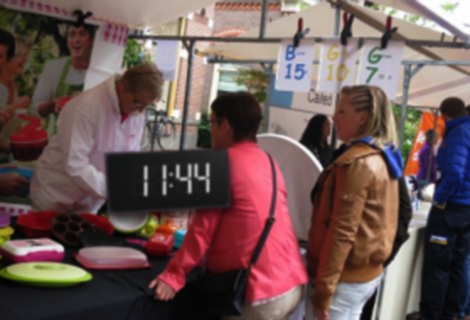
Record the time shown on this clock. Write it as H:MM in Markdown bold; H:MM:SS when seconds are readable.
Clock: **11:44**
